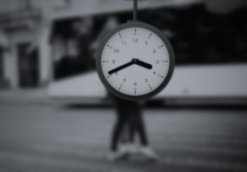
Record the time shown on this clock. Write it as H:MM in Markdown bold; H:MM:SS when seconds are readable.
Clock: **3:41**
